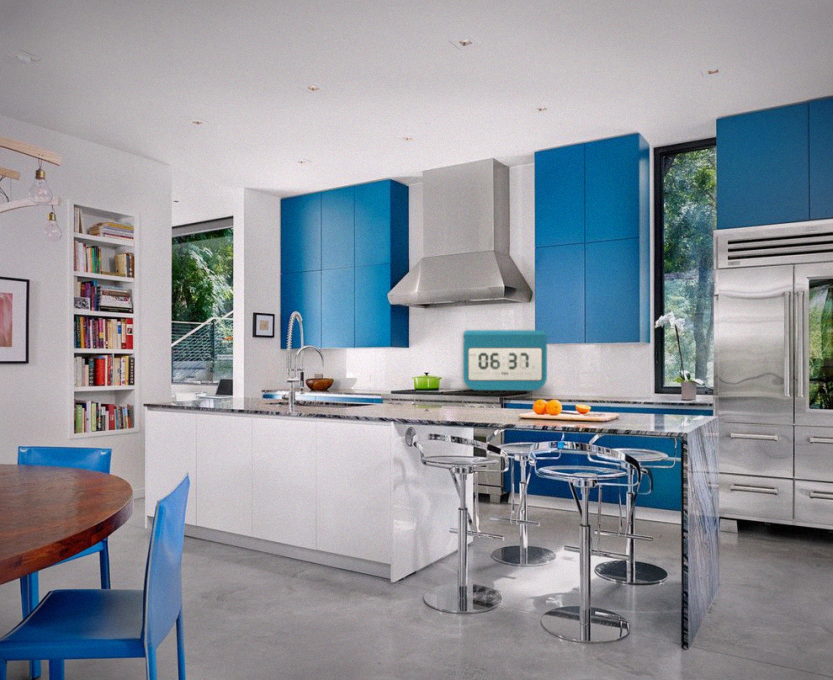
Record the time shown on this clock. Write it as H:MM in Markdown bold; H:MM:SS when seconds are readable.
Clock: **6:37**
